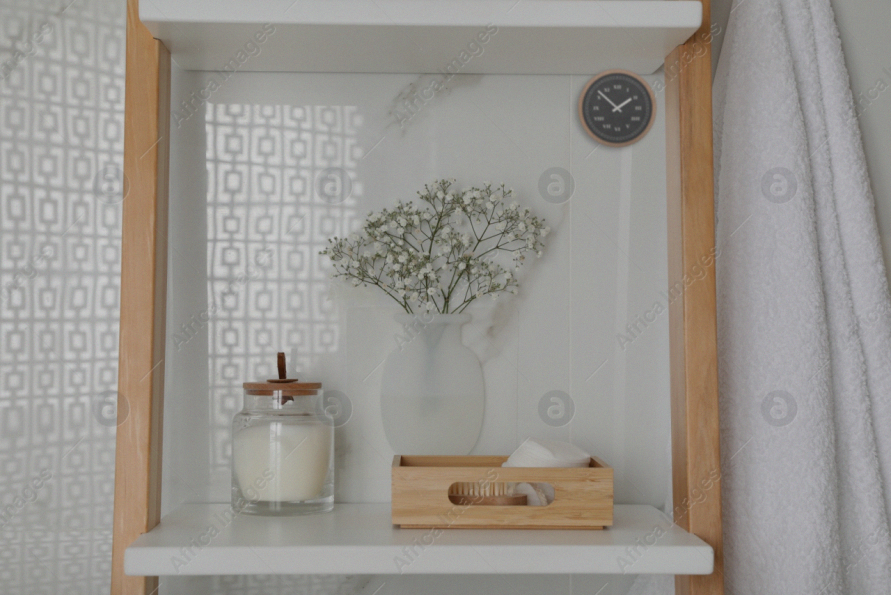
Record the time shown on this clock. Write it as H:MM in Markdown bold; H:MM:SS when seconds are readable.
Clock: **1:52**
